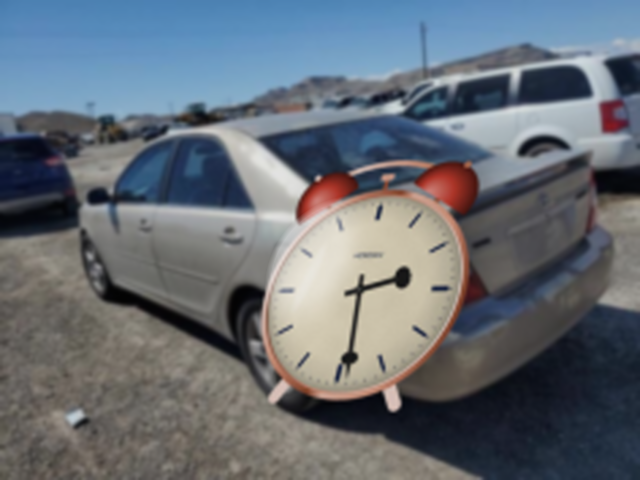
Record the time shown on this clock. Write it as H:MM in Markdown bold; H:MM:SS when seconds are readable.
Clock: **2:29**
